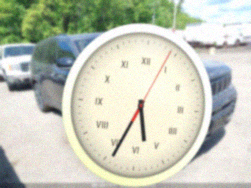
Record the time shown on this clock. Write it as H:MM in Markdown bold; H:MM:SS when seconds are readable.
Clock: **5:34:04**
